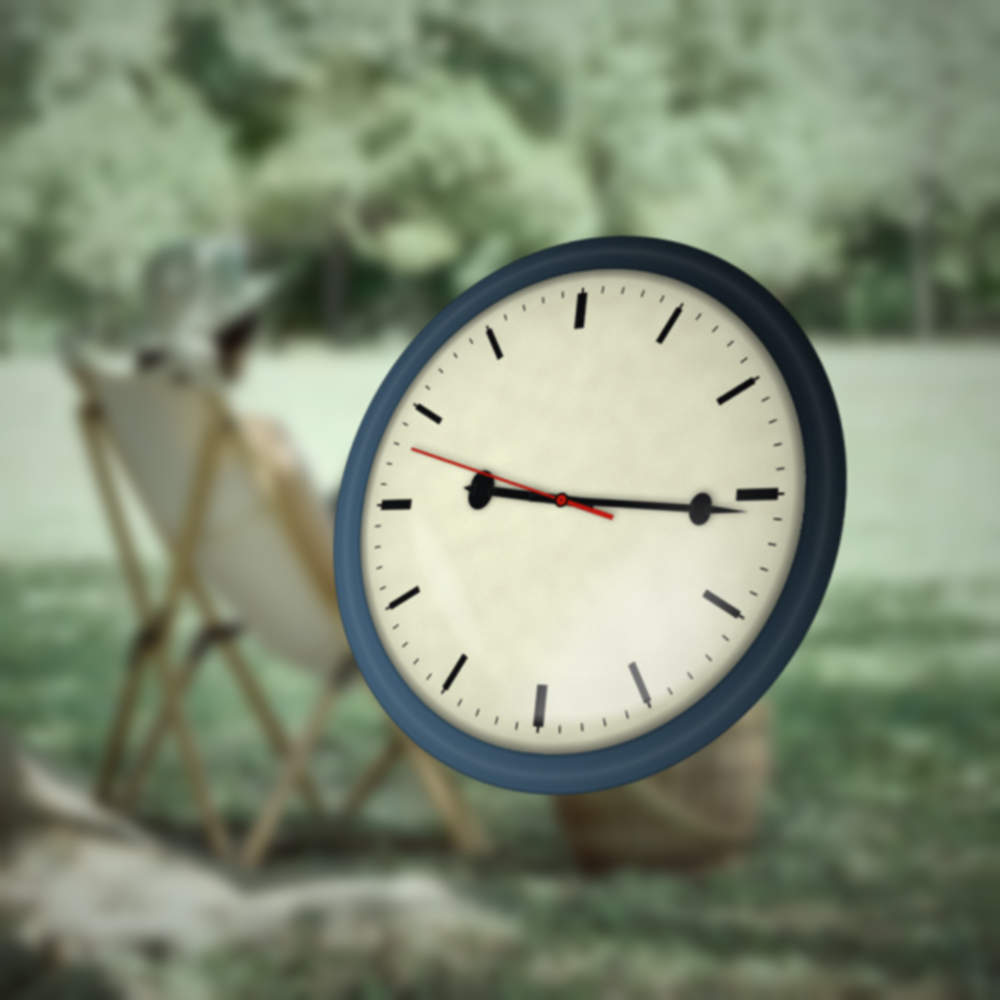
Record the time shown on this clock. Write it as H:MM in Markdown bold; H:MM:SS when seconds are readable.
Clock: **9:15:48**
